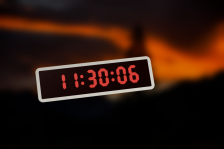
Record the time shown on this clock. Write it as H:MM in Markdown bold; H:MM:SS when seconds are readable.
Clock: **11:30:06**
